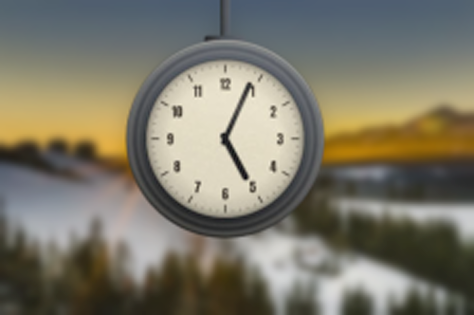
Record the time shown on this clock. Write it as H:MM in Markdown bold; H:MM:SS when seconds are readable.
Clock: **5:04**
